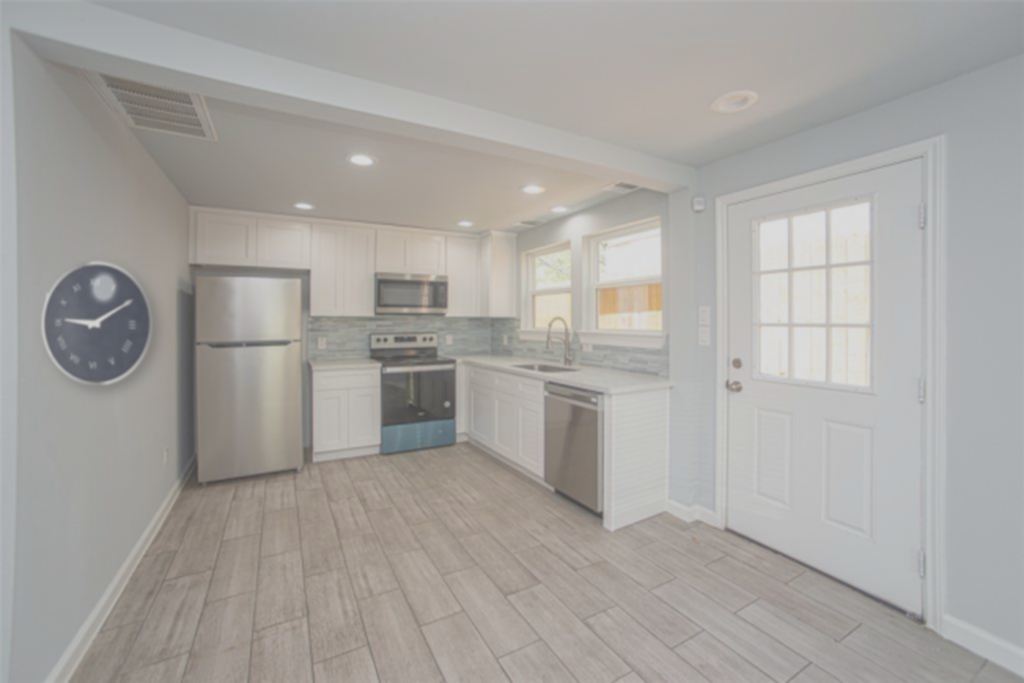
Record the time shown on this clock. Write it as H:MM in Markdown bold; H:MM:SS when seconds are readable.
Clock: **9:10**
